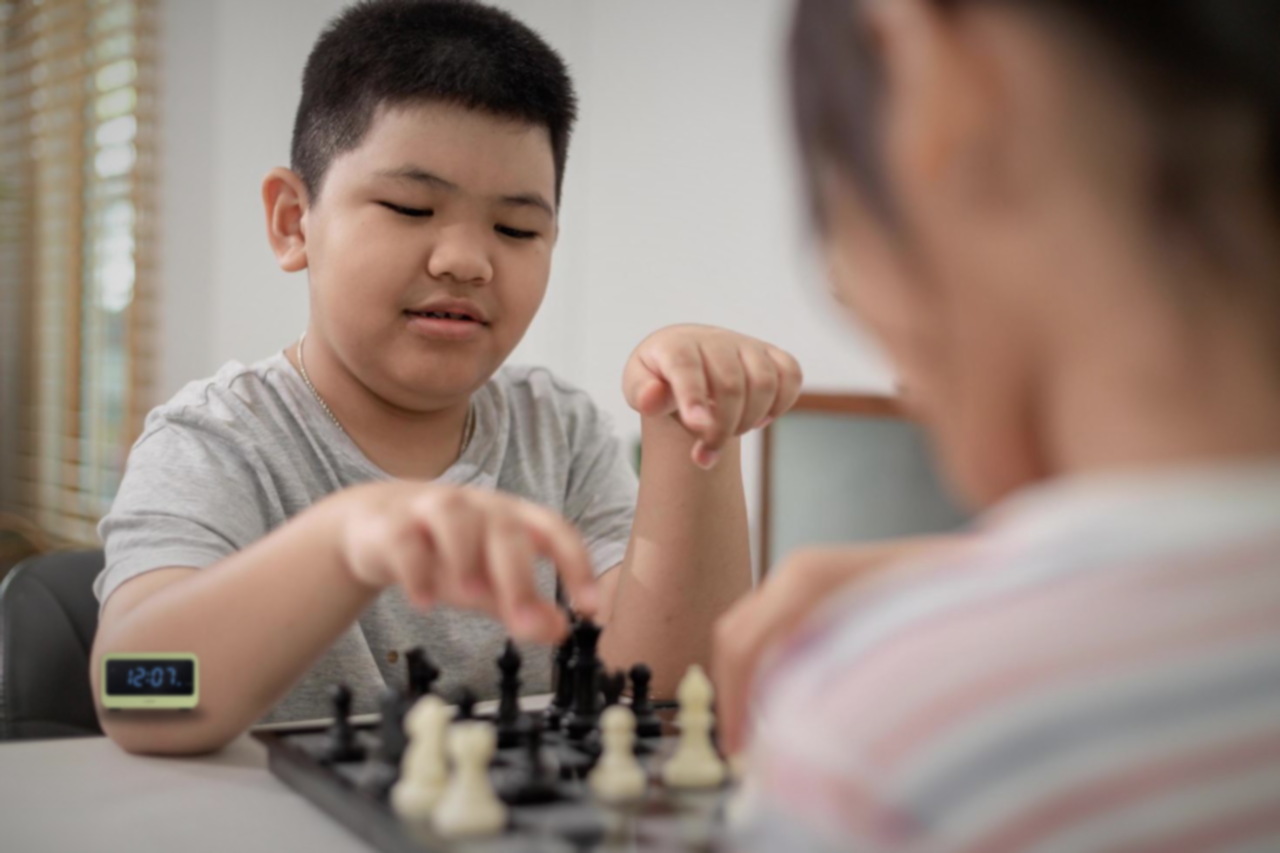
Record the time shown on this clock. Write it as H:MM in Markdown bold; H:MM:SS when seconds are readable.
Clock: **12:07**
